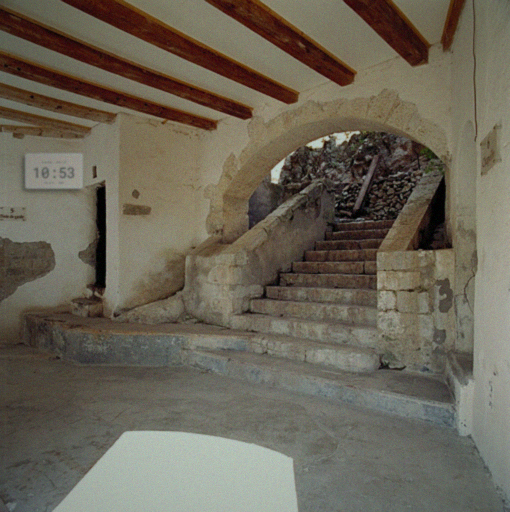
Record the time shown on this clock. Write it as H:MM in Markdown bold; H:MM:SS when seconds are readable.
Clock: **10:53**
